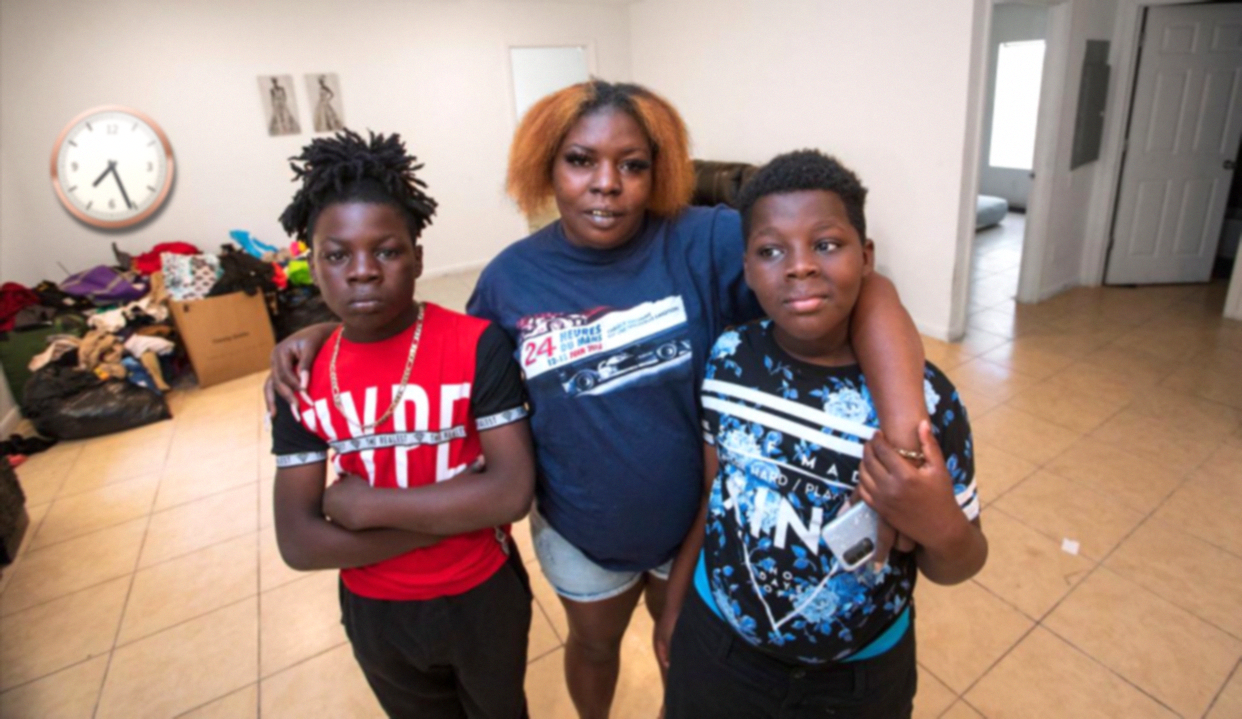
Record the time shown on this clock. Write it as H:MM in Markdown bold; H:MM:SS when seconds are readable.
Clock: **7:26**
